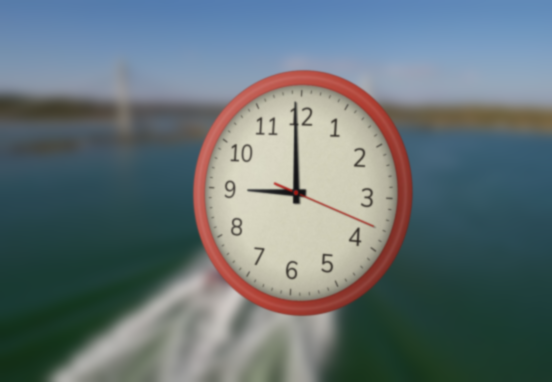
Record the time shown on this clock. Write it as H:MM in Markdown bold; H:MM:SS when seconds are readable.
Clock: **8:59:18**
